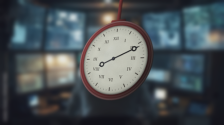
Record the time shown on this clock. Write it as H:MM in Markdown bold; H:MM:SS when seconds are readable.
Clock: **8:11**
